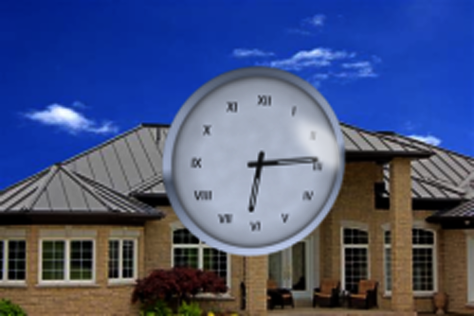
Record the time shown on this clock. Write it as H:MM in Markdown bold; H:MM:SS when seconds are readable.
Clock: **6:14**
